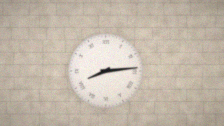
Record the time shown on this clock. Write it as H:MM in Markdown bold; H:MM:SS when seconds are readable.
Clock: **8:14**
